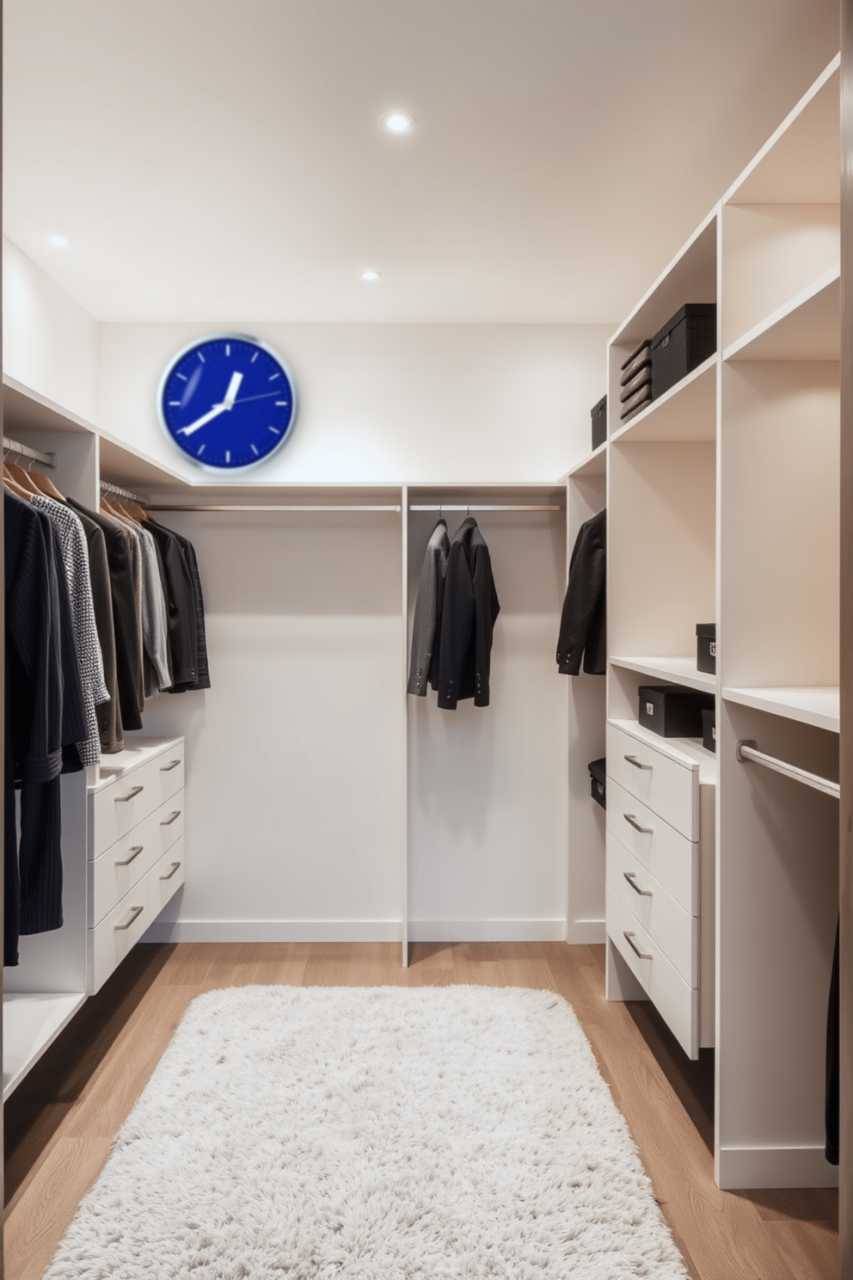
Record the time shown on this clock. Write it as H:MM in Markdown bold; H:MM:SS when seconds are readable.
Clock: **12:39:13**
